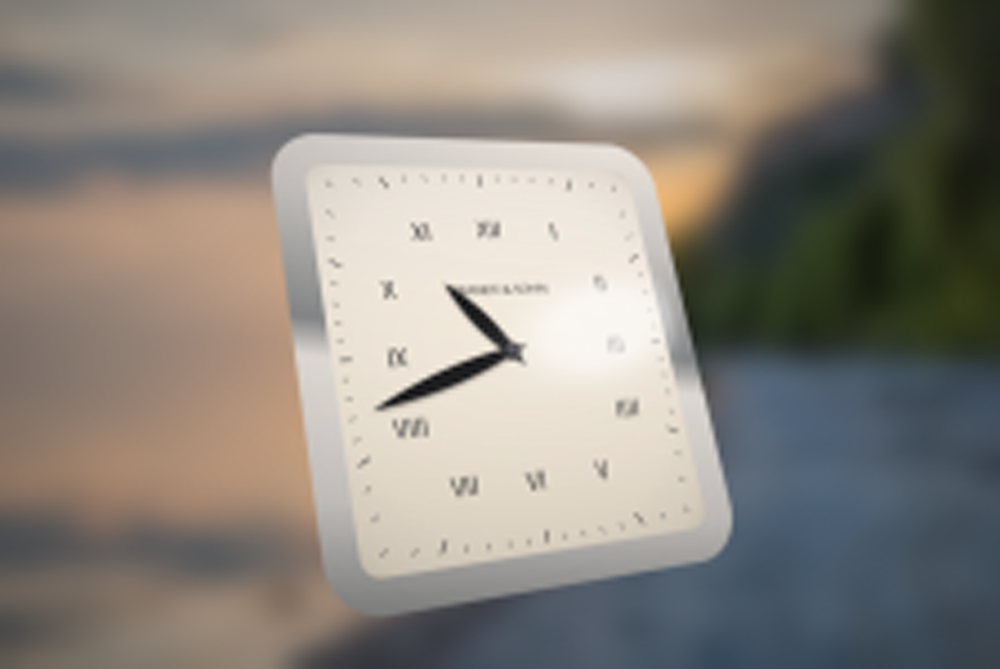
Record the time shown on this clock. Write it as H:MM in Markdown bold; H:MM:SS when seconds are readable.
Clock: **10:42**
